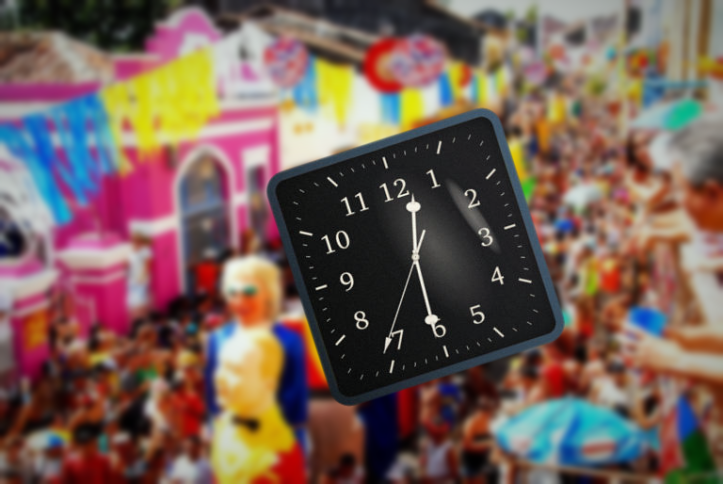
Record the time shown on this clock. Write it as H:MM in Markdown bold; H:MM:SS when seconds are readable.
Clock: **12:30:36**
